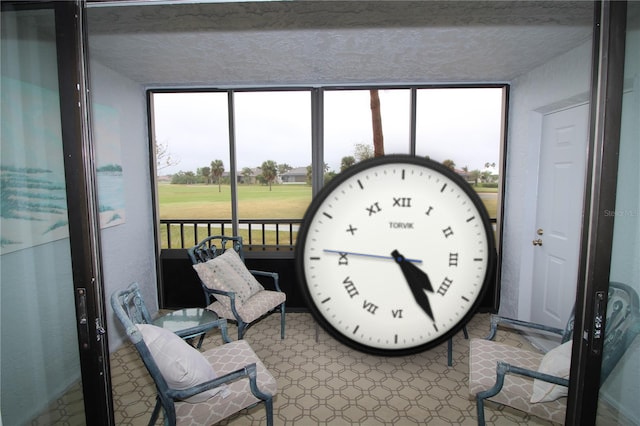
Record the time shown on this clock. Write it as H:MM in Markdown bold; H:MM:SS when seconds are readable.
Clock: **4:24:46**
